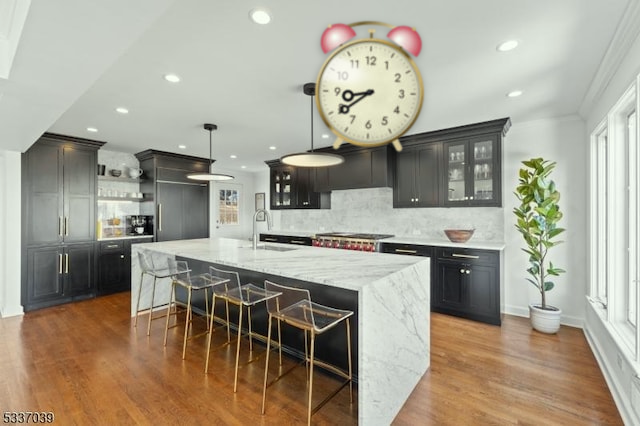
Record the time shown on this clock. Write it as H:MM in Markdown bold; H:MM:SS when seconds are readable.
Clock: **8:39**
